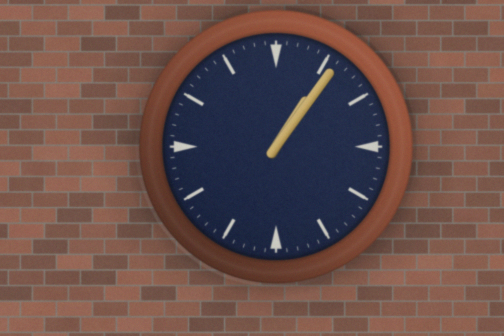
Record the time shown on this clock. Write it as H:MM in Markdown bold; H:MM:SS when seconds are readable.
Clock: **1:06**
